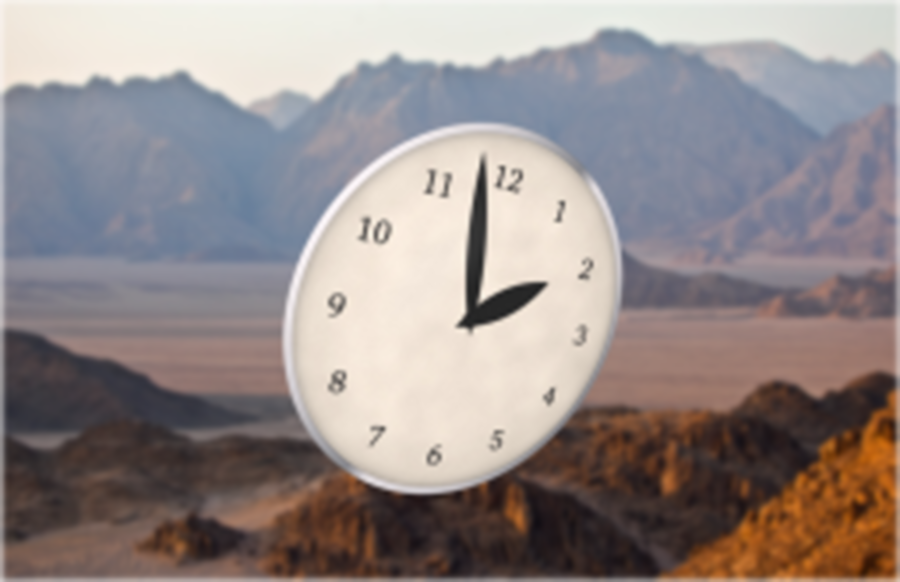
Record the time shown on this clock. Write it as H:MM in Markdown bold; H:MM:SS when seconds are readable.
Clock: **1:58**
